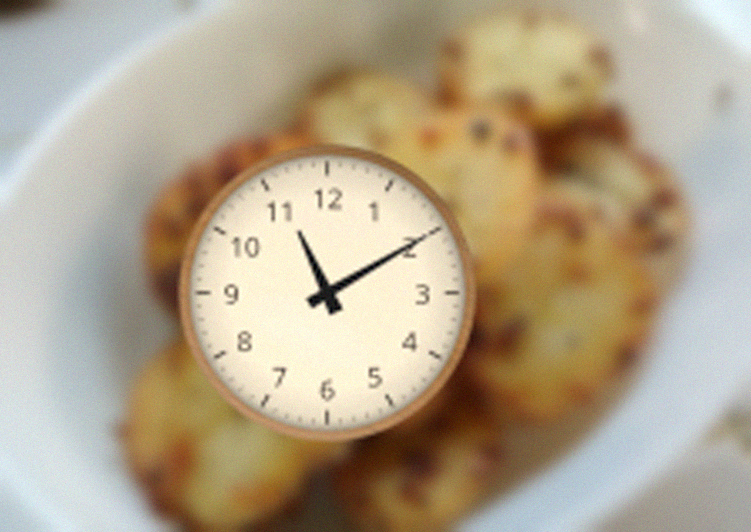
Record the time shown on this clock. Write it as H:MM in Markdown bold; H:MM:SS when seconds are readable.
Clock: **11:10**
